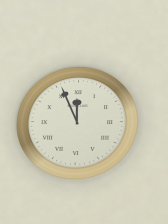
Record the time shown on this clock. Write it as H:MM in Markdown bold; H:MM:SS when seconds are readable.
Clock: **11:56**
